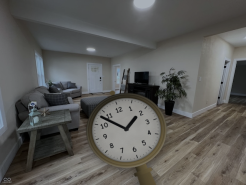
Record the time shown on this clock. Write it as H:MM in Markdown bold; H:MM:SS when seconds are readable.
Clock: **1:53**
